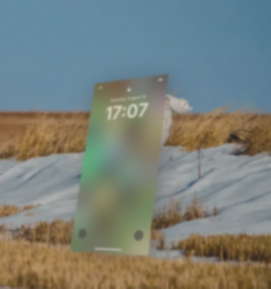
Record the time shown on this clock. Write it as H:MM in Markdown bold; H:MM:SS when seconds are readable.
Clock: **17:07**
